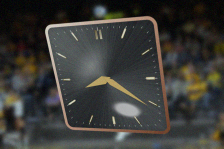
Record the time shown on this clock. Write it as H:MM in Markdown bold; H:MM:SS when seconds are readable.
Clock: **8:21**
